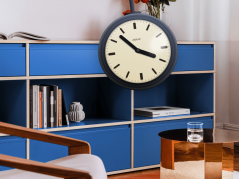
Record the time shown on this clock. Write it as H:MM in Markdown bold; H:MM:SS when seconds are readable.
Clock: **3:53**
